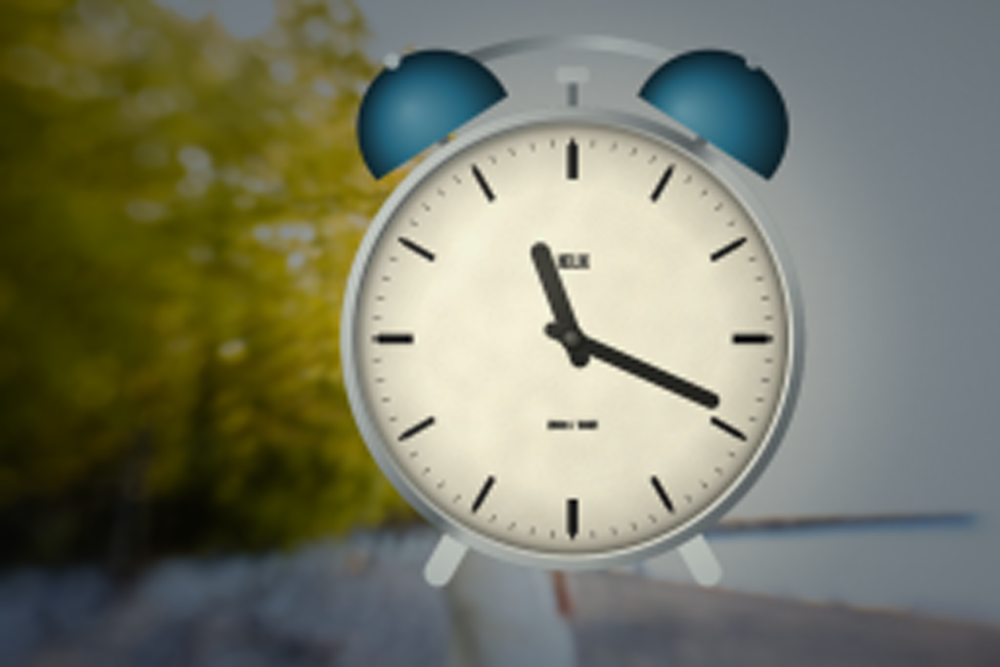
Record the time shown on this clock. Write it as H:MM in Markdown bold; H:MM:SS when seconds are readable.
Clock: **11:19**
